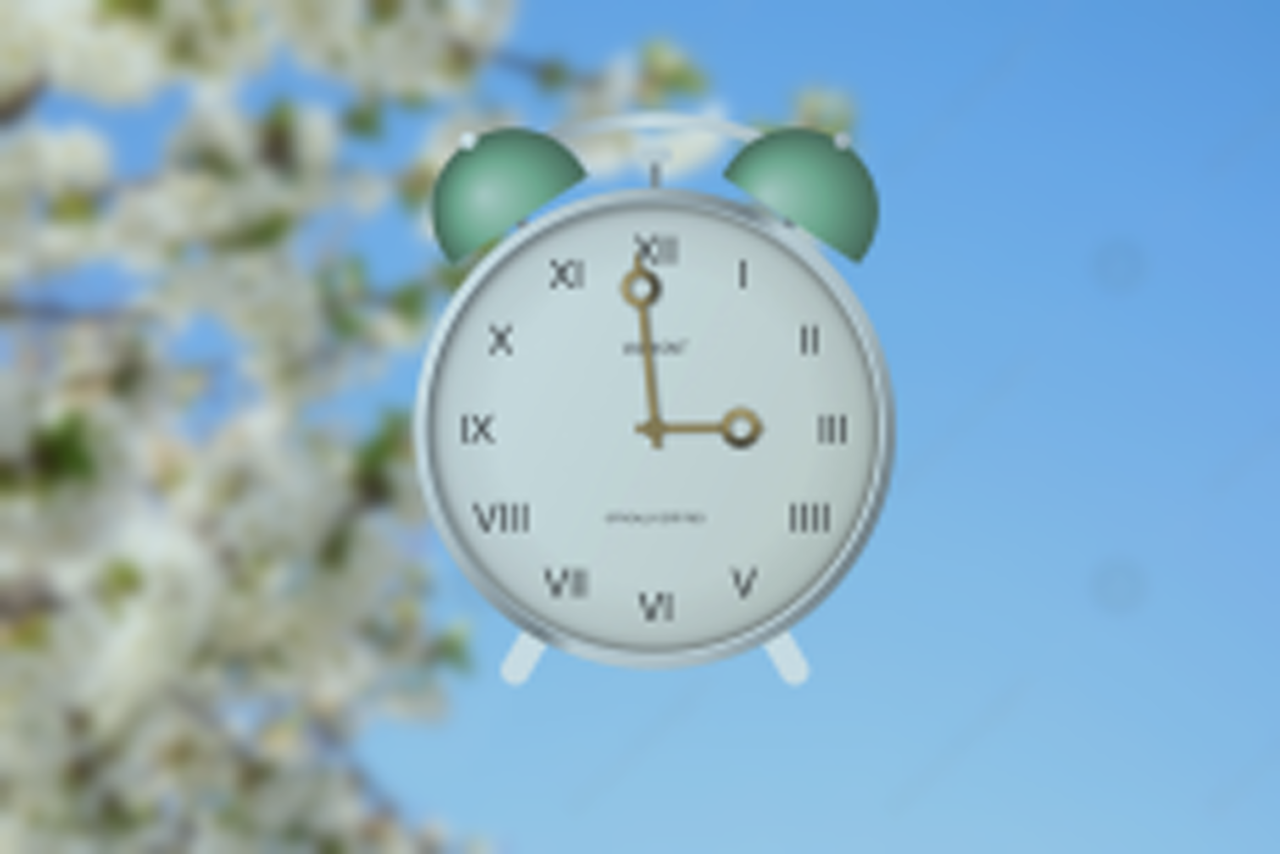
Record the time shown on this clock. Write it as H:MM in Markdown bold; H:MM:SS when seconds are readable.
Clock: **2:59**
